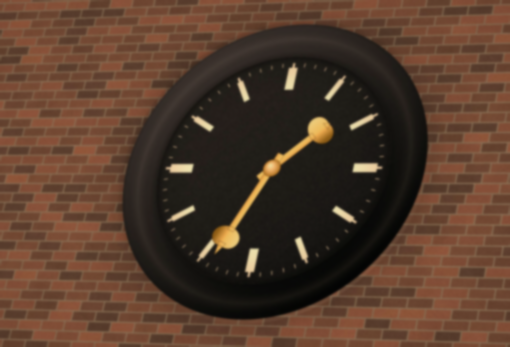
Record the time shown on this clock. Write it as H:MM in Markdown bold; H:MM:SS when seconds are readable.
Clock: **1:34**
